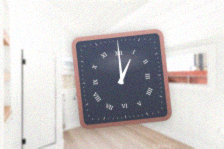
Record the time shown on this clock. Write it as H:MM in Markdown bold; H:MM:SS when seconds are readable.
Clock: **1:00**
